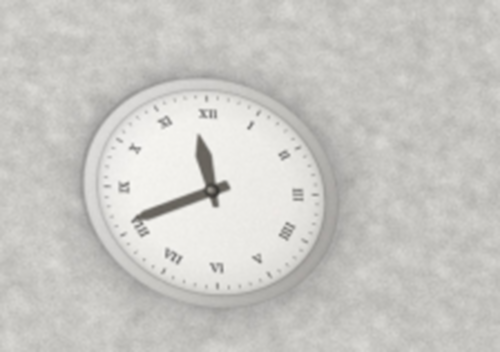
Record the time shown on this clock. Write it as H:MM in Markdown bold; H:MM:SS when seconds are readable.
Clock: **11:41**
